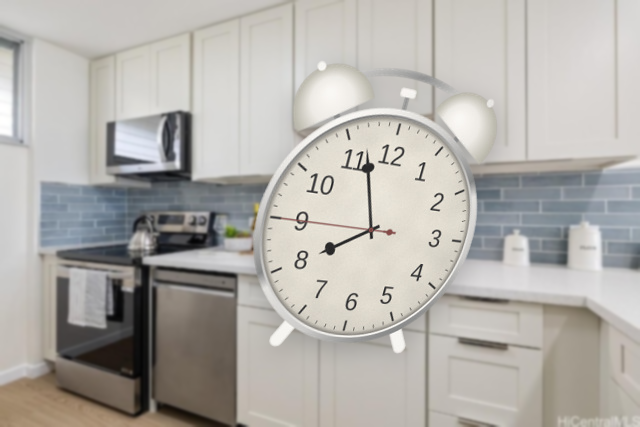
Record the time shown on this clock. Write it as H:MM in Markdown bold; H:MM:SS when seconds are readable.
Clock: **7:56:45**
